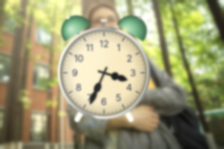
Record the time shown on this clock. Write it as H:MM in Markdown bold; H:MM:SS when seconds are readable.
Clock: **3:34**
